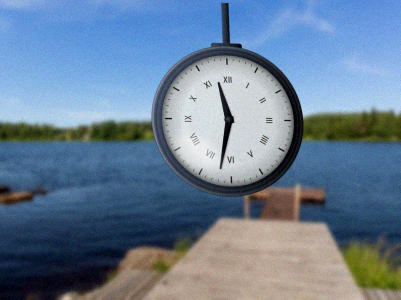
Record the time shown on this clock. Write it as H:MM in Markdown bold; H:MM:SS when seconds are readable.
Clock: **11:32**
